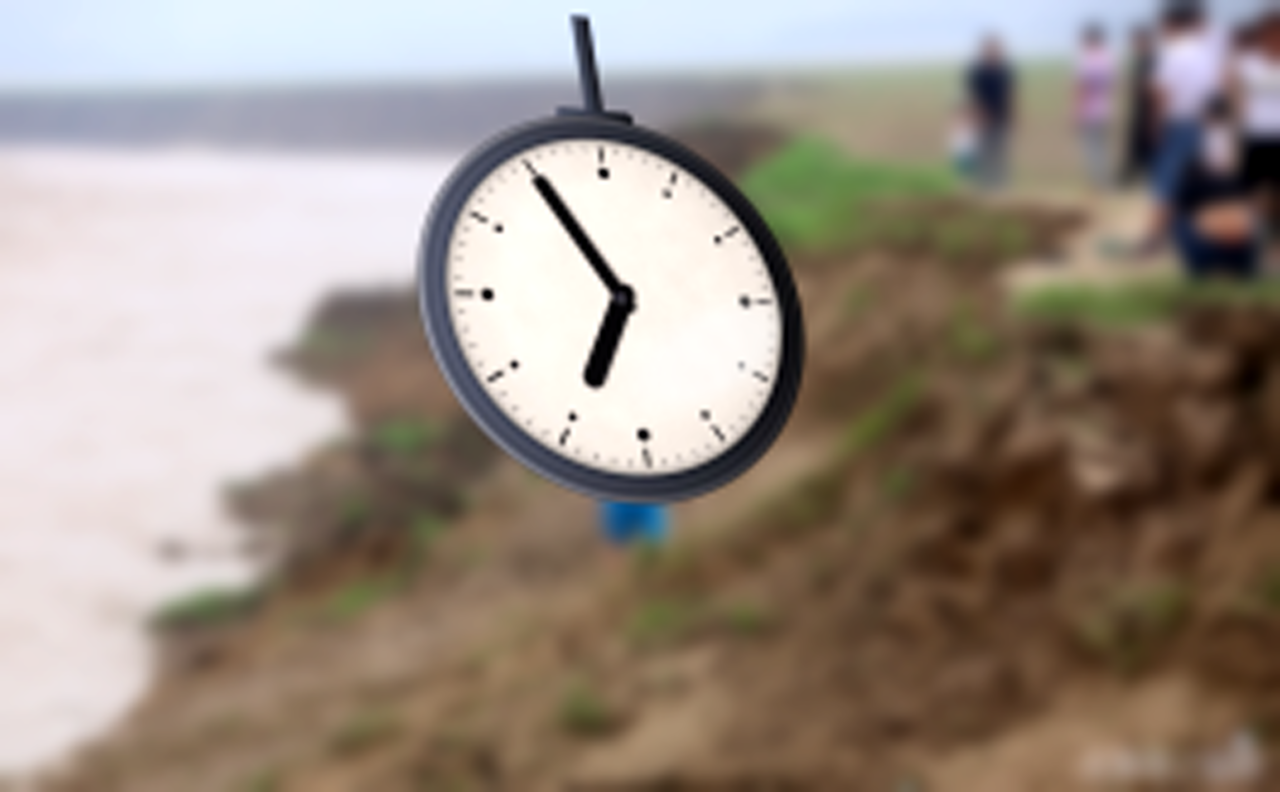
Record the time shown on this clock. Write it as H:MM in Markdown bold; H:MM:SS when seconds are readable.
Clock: **6:55**
